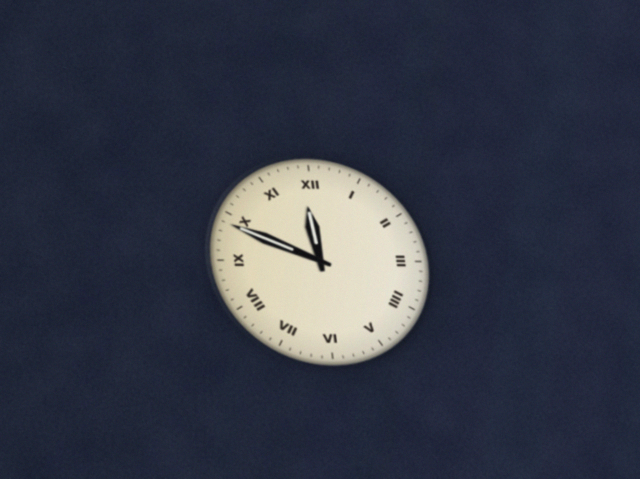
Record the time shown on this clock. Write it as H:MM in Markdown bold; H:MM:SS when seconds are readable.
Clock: **11:49**
